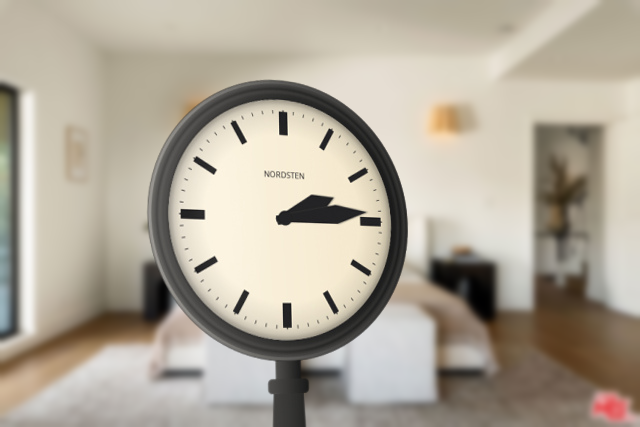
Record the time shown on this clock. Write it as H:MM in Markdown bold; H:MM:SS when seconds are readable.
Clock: **2:14**
